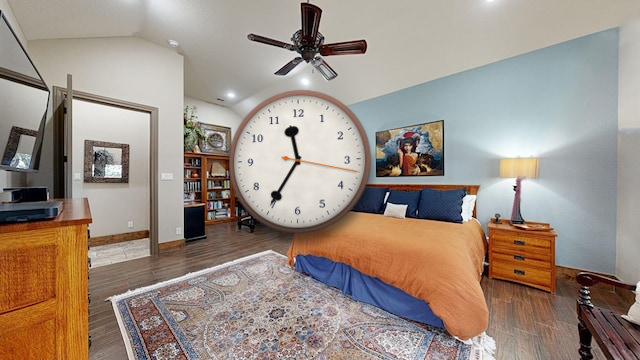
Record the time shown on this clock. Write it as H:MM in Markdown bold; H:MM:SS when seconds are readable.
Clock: **11:35:17**
